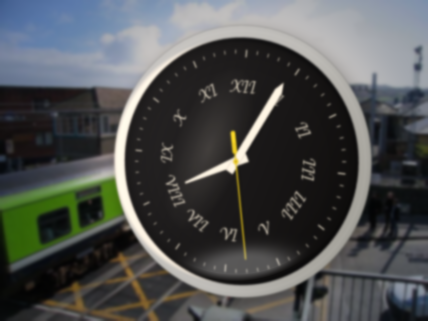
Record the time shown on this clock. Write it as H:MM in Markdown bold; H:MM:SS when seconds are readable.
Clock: **8:04:28**
